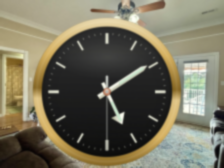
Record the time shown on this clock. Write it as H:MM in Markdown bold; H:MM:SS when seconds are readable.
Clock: **5:09:30**
